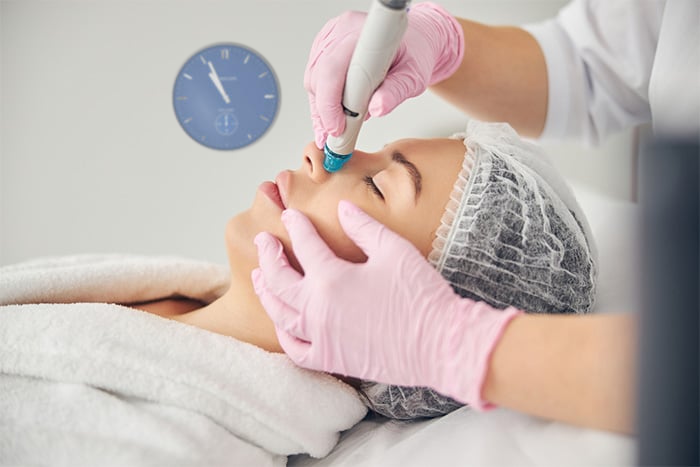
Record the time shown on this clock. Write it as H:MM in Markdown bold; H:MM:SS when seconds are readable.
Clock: **10:56**
